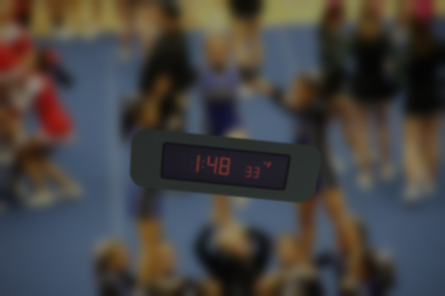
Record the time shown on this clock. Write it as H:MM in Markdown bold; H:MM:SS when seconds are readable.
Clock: **1:48**
